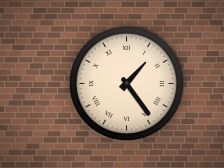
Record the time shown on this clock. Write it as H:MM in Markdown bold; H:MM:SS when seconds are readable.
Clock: **1:24**
